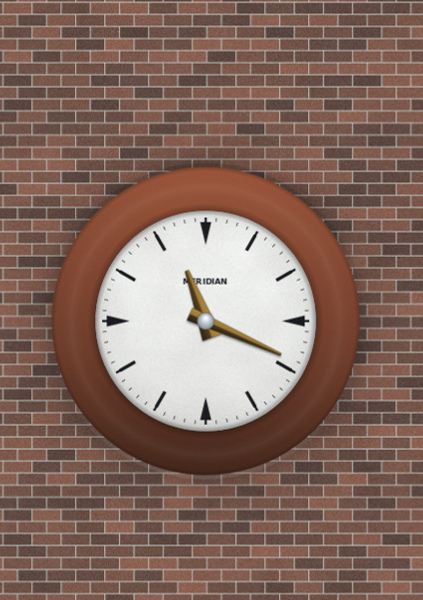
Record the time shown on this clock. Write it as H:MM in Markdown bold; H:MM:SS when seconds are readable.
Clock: **11:19**
